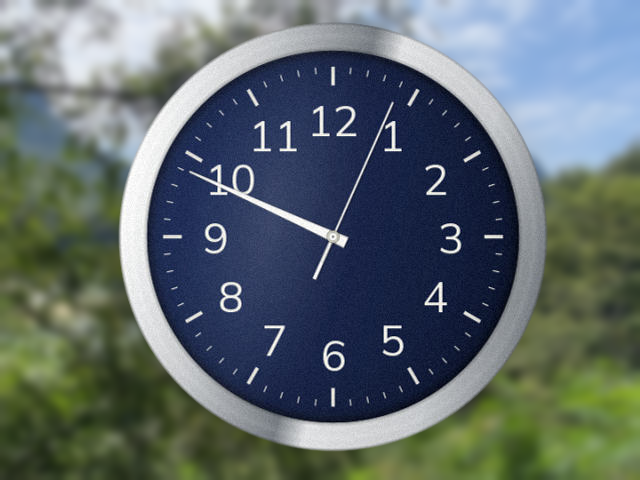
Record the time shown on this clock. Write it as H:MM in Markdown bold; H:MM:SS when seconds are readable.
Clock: **9:49:04**
